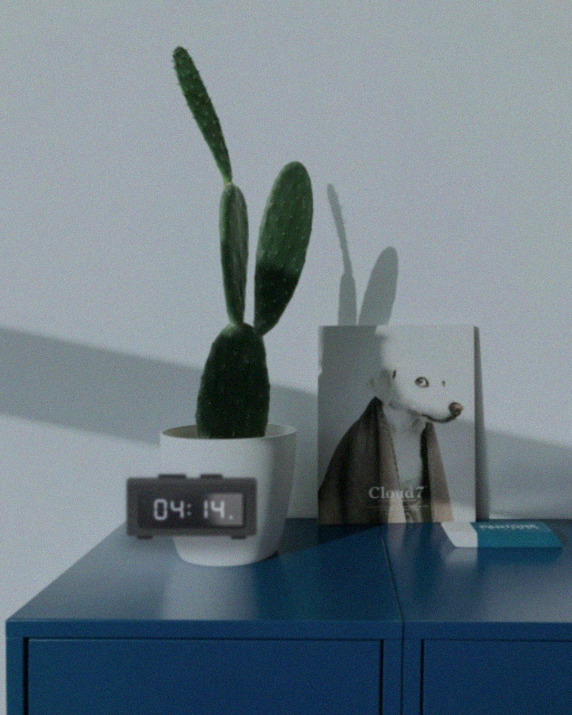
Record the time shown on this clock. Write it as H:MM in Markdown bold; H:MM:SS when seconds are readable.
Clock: **4:14**
